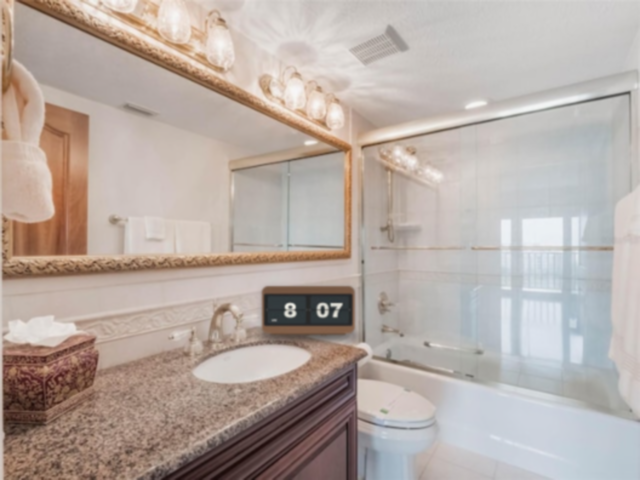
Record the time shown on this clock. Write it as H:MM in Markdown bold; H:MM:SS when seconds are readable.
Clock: **8:07**
